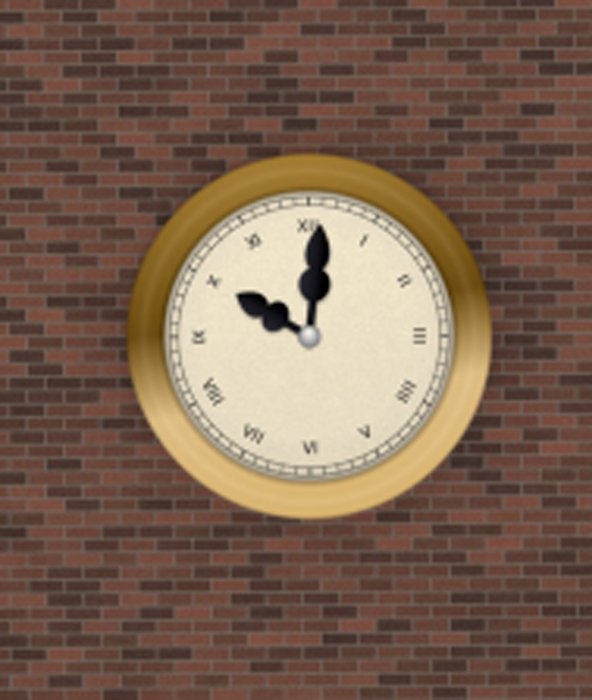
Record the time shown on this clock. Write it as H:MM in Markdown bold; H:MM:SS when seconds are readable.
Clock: **10:01**
